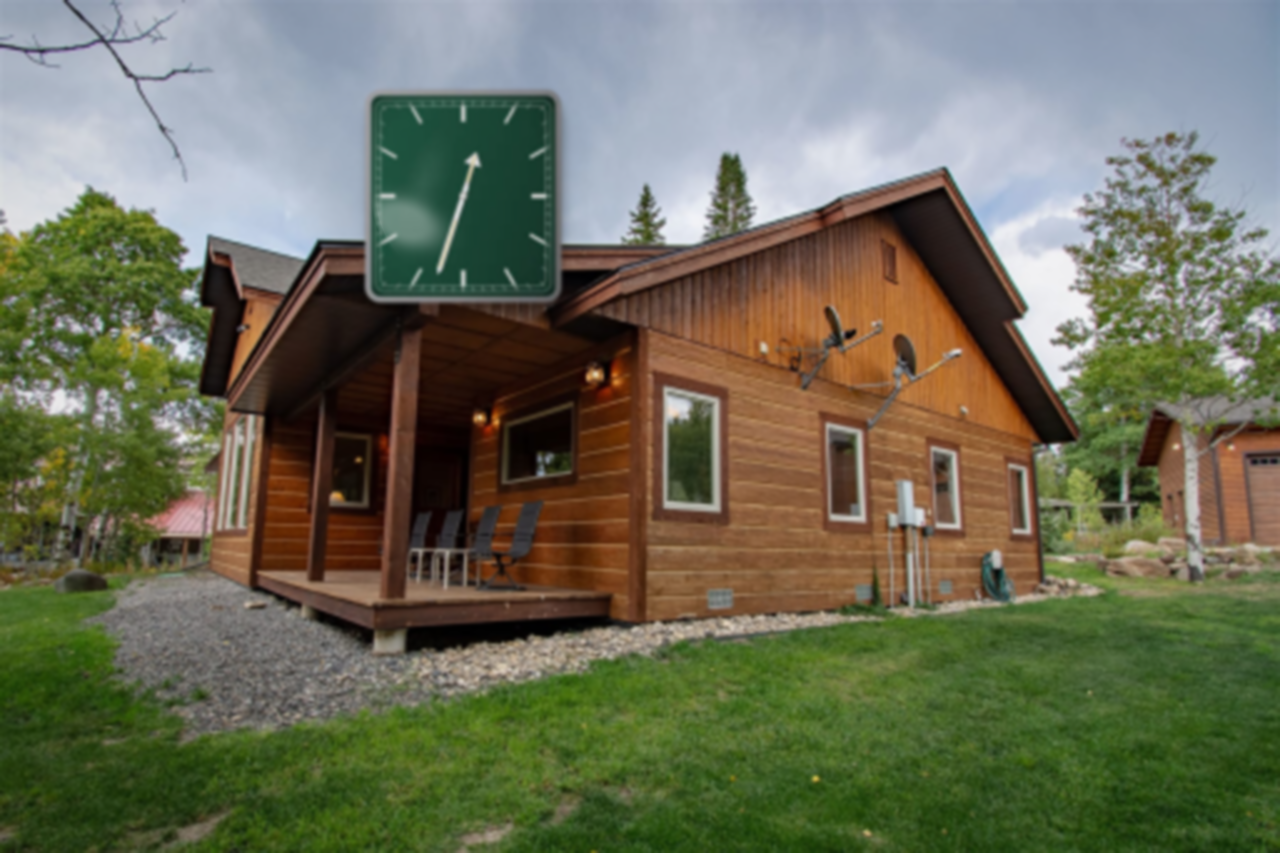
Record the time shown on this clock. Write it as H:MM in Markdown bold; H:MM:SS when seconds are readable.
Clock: **12:33**
